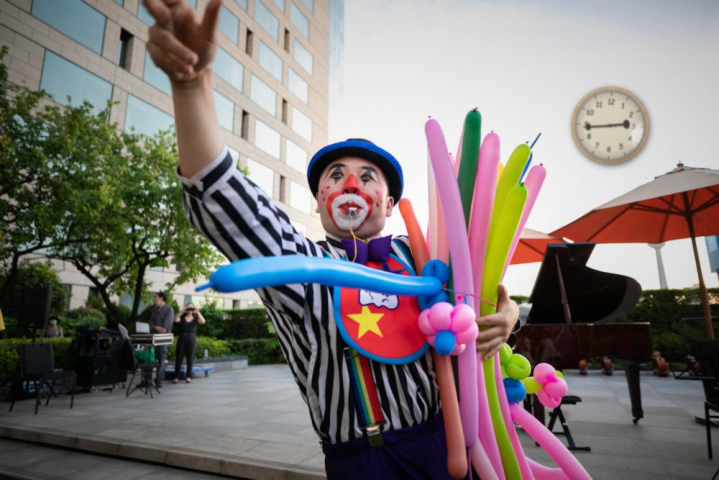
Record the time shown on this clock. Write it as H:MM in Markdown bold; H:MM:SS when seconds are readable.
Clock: **2:44**
